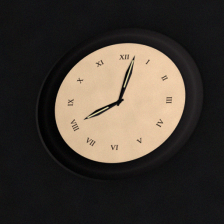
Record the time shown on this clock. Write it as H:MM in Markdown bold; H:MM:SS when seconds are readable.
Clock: **8:02**
